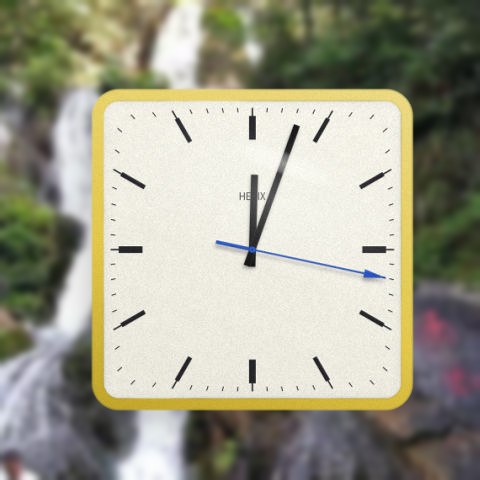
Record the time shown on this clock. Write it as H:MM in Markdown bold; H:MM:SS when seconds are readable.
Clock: **12:03:17**
